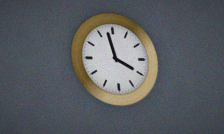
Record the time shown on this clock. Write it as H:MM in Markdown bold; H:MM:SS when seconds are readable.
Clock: **3:58**
